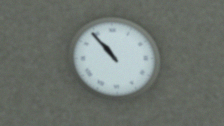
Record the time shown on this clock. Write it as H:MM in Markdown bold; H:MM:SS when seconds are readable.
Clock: **10:54**
